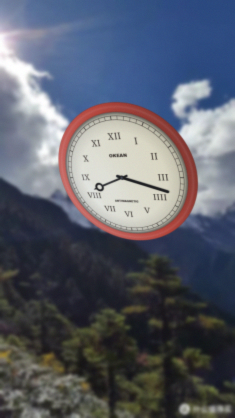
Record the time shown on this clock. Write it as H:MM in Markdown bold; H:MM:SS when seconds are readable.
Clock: **8:18**
